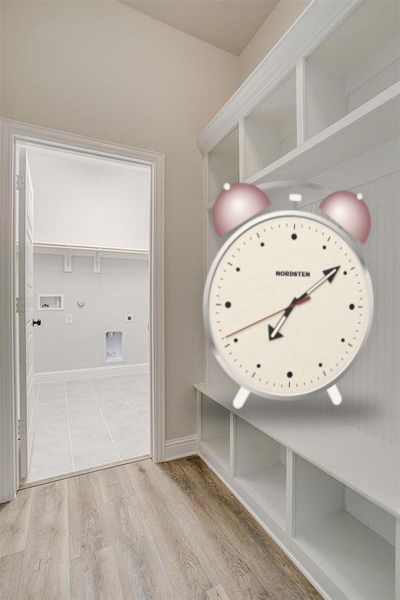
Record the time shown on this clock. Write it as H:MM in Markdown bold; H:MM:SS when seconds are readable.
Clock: **7:08:41**
